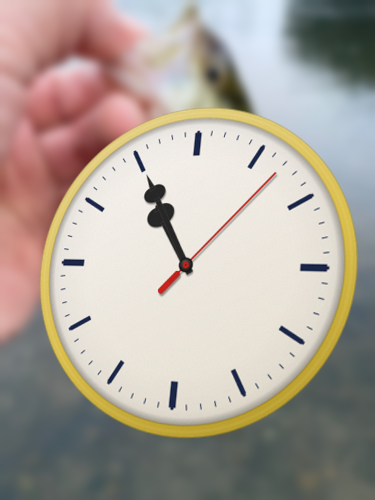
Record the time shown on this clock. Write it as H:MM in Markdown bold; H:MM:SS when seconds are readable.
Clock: **10:55:07**
